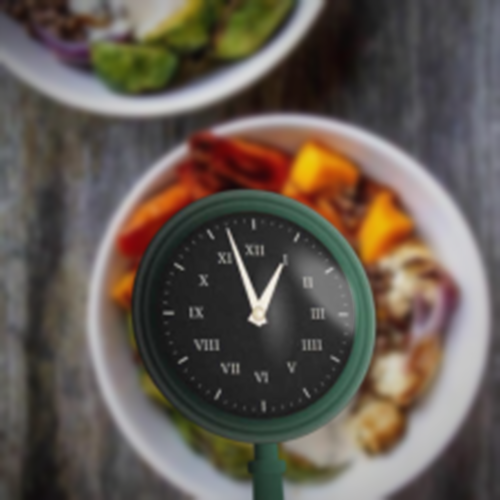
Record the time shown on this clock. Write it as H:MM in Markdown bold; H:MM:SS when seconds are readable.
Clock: **12:57**
